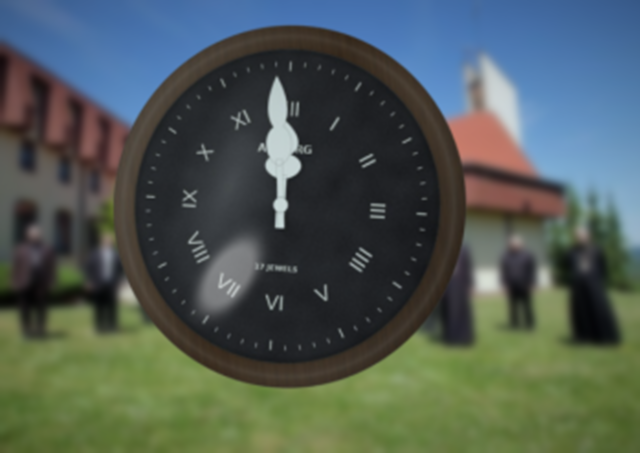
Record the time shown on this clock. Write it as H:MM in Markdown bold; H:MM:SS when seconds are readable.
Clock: **11:59**
